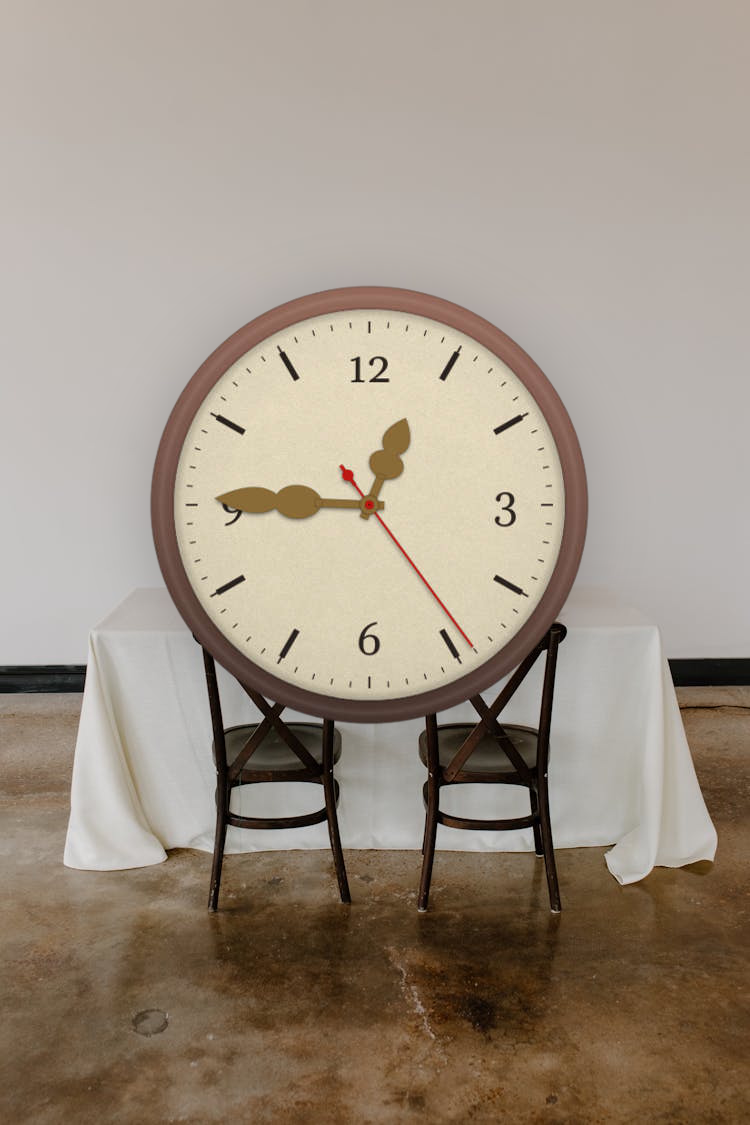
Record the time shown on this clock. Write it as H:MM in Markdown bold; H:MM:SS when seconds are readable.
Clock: **12:45:24**
